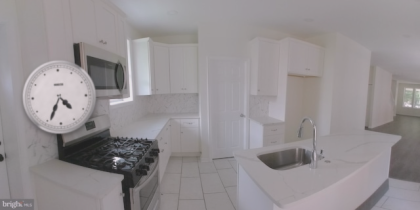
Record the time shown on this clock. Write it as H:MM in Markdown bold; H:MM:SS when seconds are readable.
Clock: **4:34**
